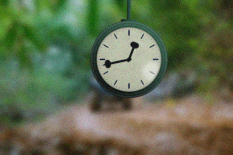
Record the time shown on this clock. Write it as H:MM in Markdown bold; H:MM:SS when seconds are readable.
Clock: **12:43**
